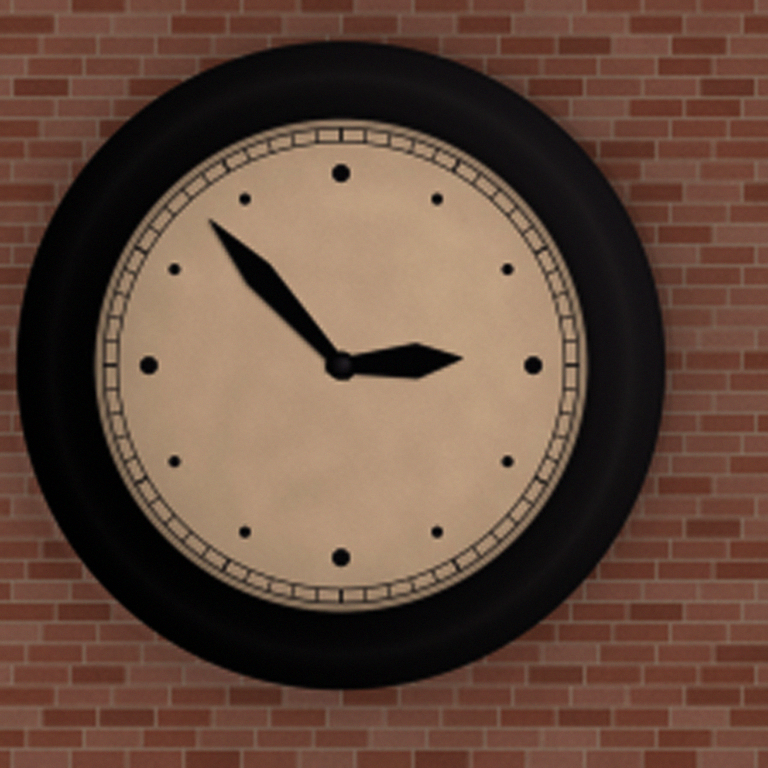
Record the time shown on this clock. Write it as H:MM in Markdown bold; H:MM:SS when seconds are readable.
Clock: **2:53**
